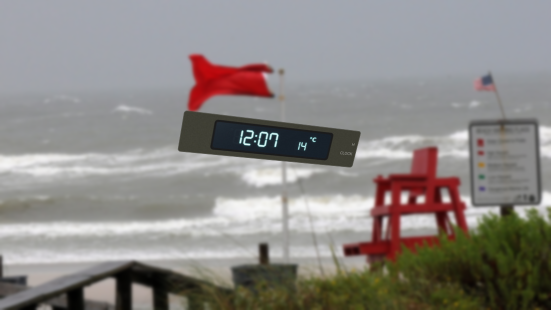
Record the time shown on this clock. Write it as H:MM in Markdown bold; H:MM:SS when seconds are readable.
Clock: **12:07**
